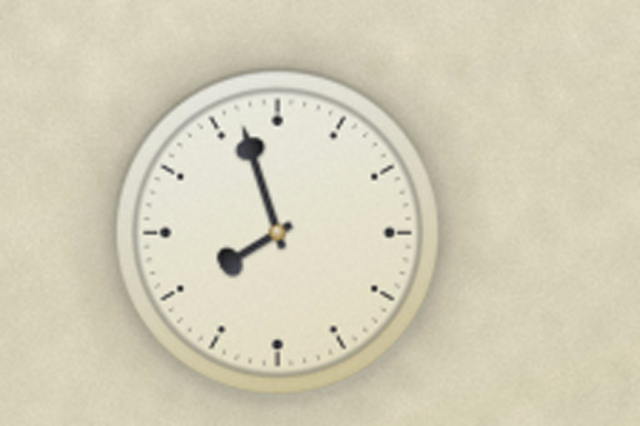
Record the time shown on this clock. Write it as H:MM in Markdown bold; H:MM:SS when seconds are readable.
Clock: **7:57**
